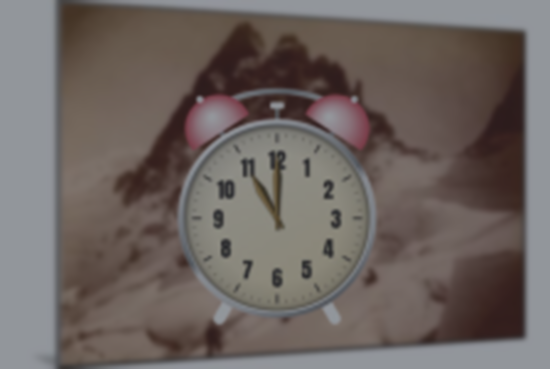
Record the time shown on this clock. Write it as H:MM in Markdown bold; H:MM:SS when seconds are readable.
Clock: **11:00**
